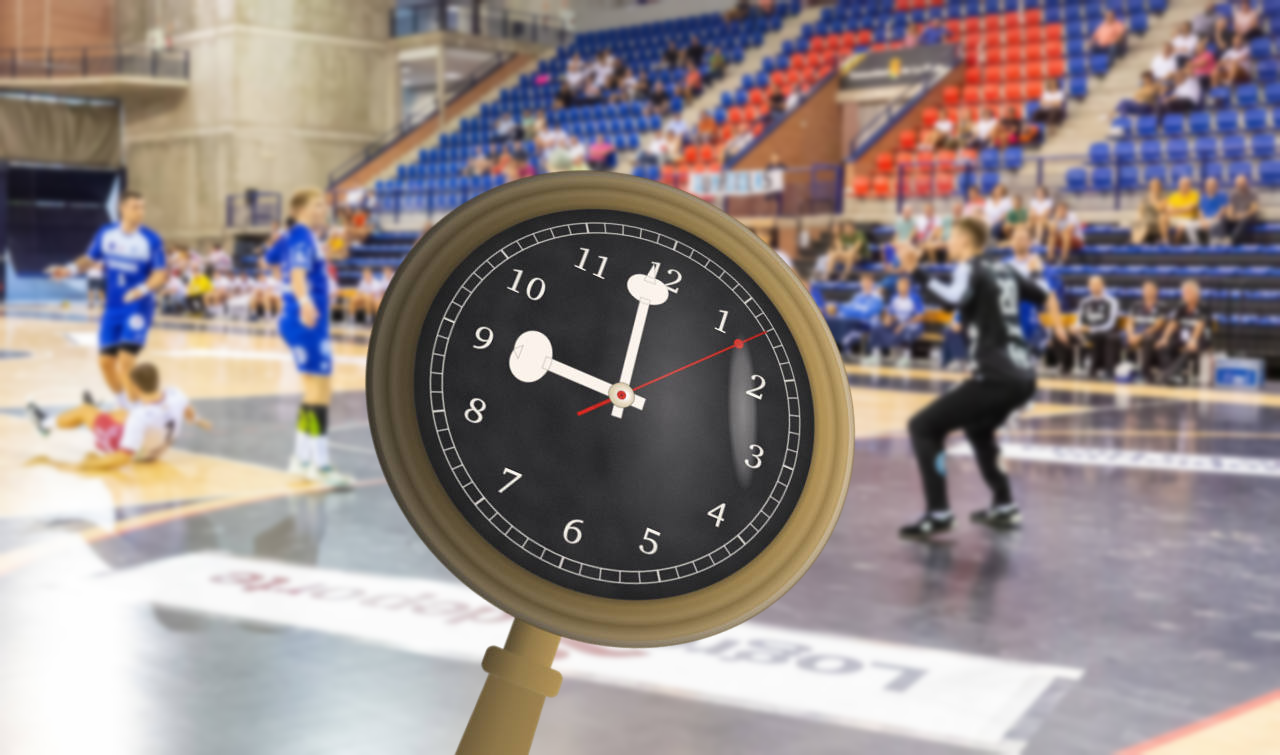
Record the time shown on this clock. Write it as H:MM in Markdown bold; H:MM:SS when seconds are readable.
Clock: **8:59:07**
